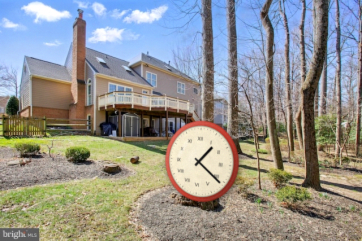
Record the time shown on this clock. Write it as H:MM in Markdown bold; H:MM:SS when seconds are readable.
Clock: **1:21**
